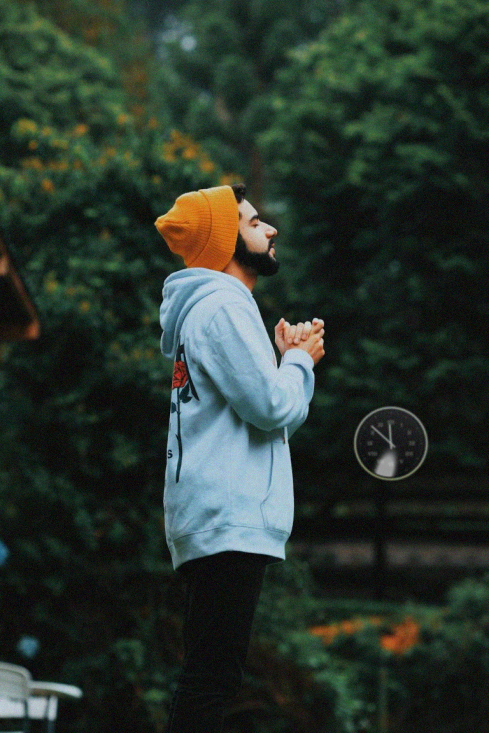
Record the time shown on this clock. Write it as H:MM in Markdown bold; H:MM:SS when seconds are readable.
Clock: **11:52**
